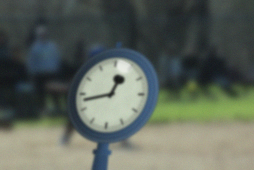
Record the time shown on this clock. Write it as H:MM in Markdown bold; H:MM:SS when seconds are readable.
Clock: **12:43**
